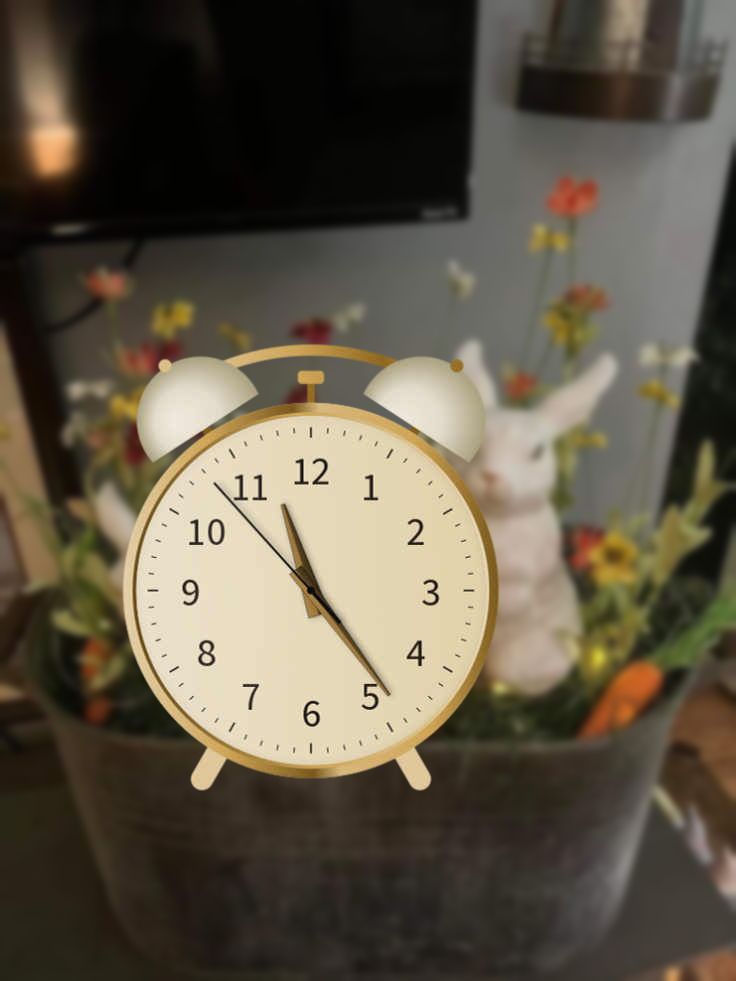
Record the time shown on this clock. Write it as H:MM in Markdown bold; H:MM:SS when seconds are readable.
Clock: **11:23:53**
